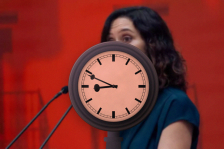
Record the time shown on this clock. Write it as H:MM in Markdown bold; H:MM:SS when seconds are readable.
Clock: **8:49**
